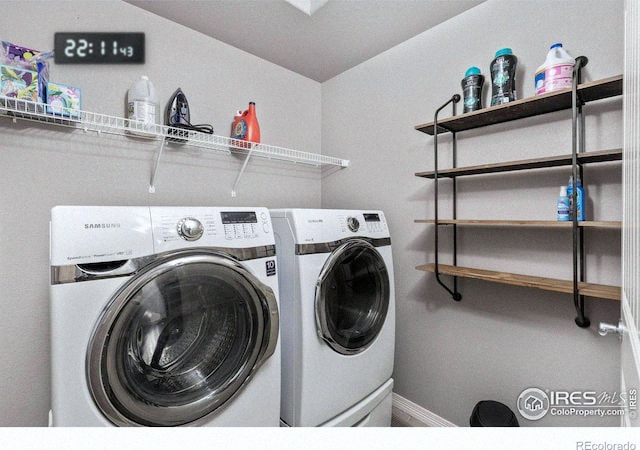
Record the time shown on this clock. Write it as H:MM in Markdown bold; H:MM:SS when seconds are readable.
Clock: **22:11**
